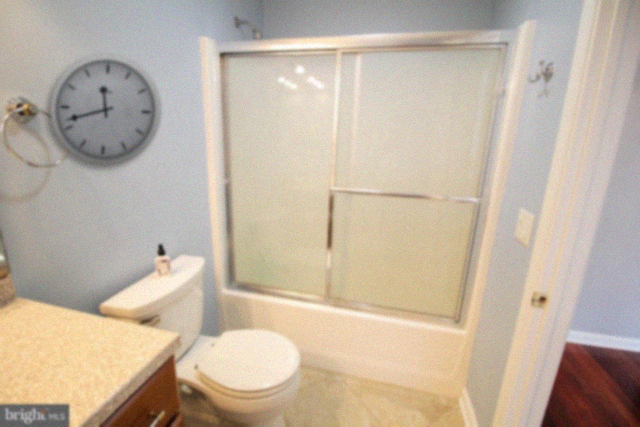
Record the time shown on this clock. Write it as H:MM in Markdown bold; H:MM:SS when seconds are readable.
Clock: **11:42**
